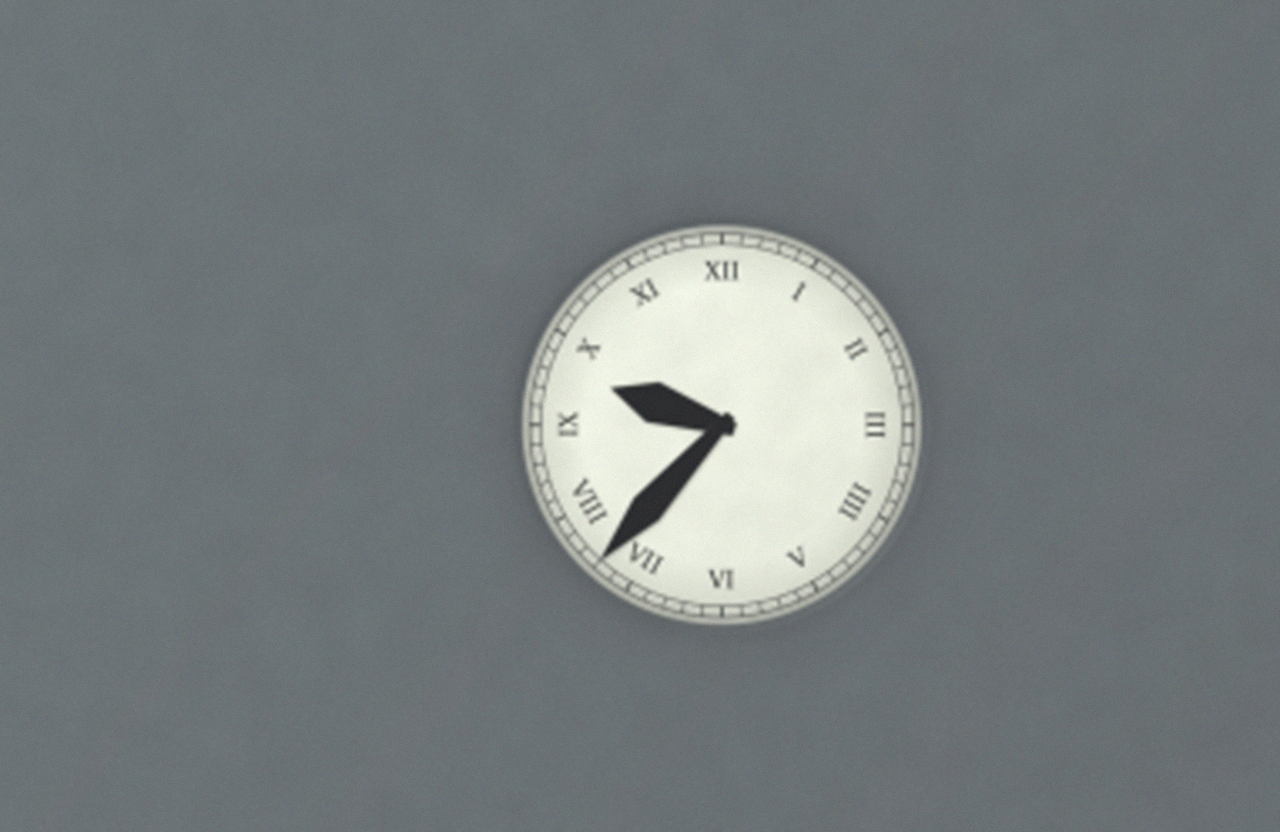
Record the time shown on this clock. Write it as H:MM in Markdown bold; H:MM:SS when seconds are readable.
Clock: **9:37**
